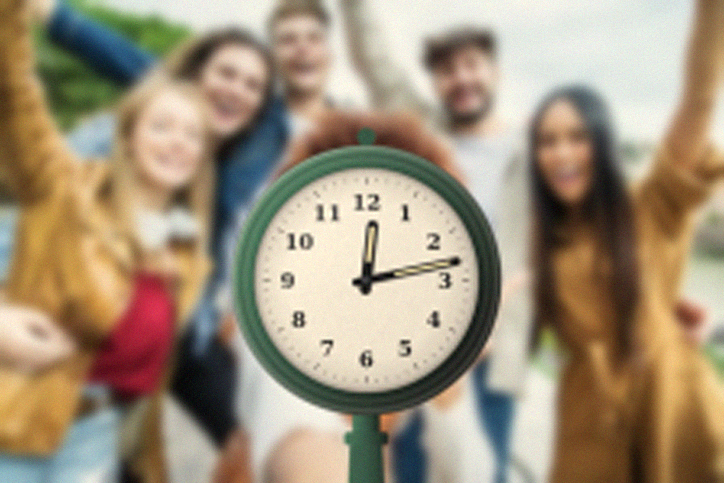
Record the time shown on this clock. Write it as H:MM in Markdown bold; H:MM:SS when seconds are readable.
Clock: **12:13**
